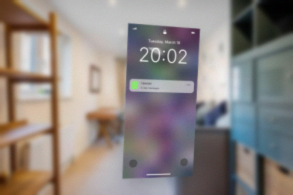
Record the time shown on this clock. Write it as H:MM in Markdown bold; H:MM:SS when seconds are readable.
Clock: **20:02**
